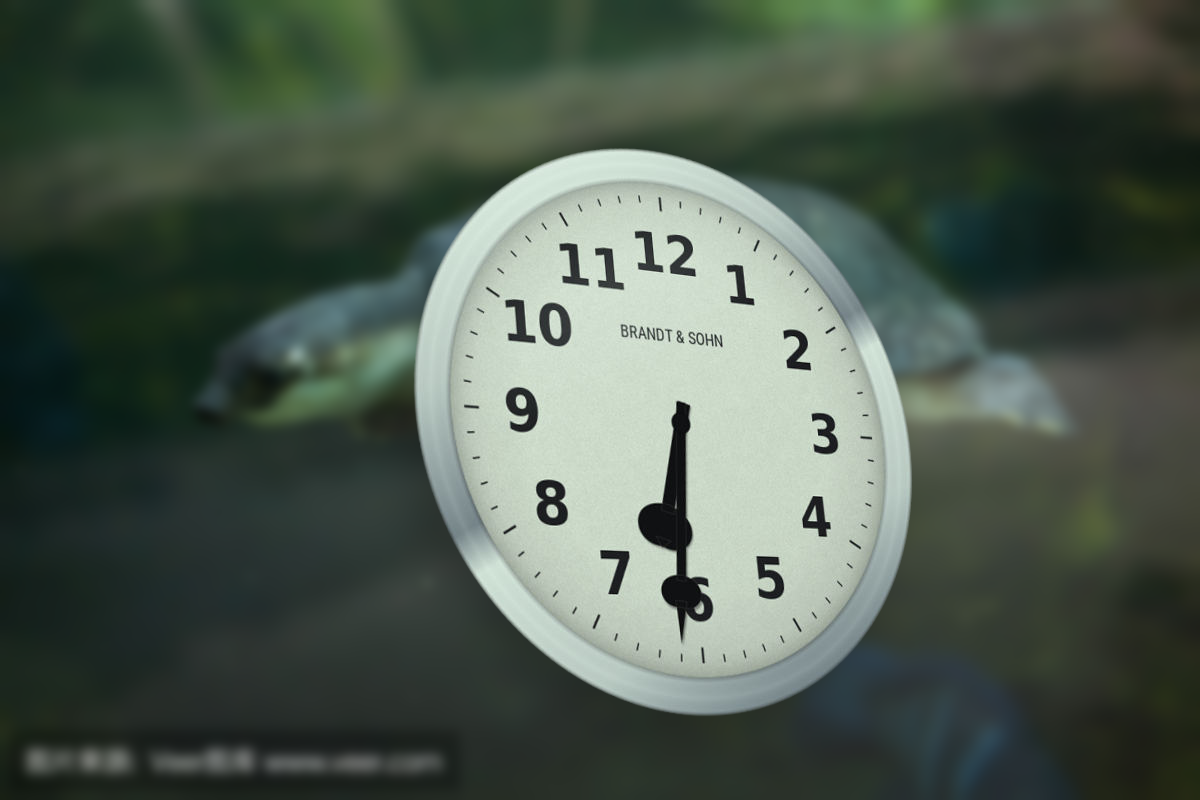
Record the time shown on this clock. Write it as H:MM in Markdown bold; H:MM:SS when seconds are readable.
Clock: **6:31**
